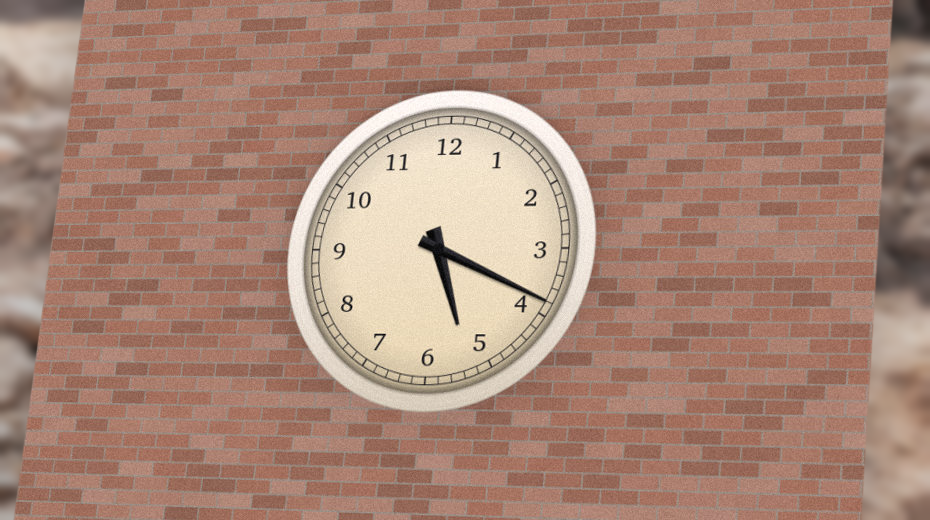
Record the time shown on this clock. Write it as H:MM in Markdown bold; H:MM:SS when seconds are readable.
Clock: **5:19**
